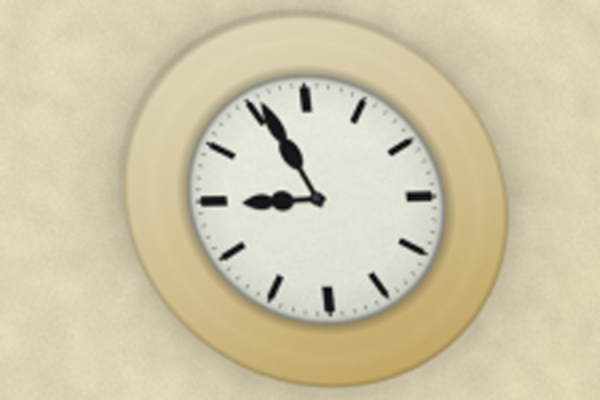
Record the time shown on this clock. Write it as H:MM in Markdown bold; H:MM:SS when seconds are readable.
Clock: **8:56**
